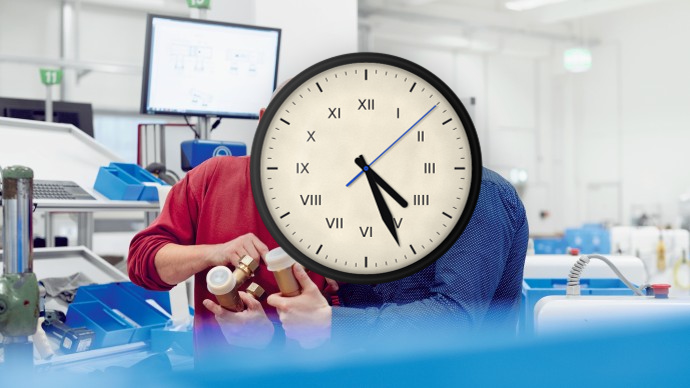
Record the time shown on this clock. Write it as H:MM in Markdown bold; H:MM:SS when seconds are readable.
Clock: **4:26:08**
